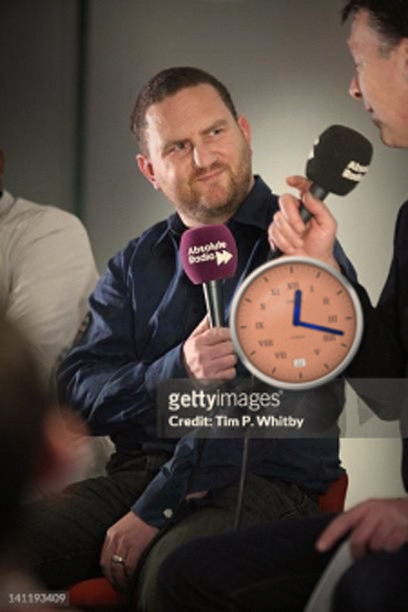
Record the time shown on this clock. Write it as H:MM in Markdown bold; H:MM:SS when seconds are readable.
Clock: **12:18**
